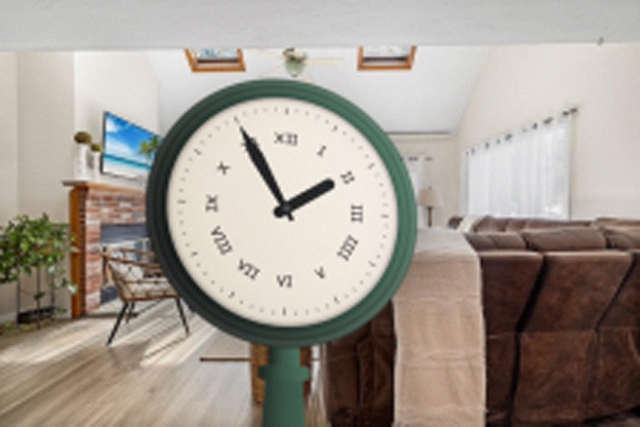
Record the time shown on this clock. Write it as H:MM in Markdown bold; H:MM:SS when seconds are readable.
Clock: **1:55**
